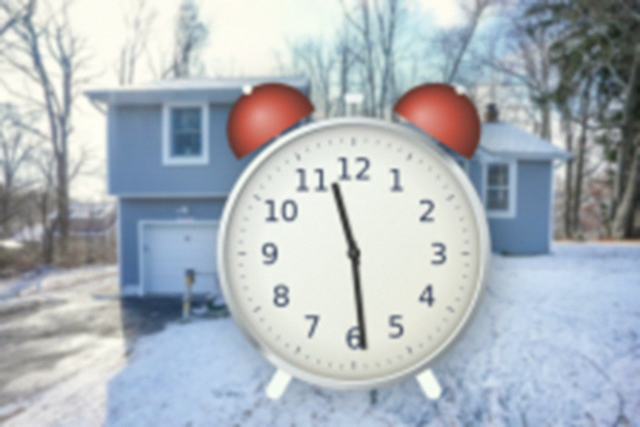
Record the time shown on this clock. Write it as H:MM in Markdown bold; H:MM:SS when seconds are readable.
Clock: **11:29**
